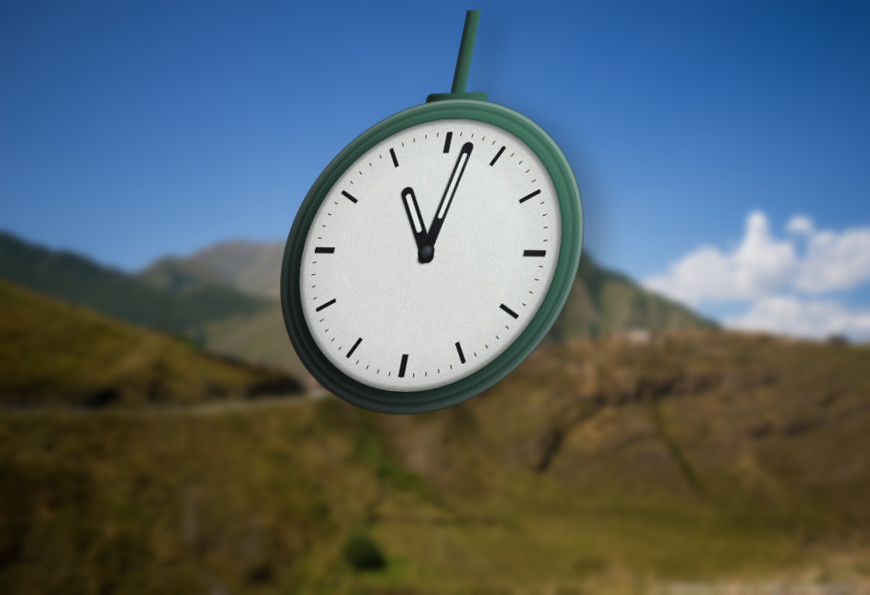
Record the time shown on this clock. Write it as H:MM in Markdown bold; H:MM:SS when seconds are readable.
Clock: **11:02**
